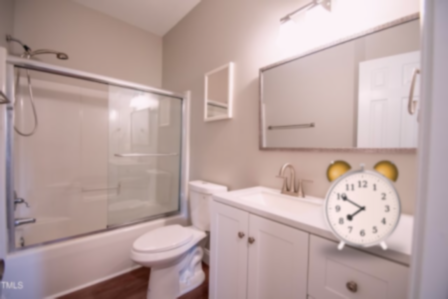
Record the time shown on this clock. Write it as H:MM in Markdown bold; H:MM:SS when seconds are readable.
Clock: **7:50**
